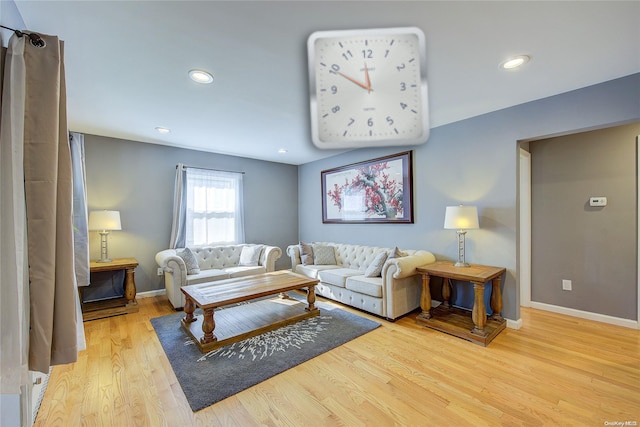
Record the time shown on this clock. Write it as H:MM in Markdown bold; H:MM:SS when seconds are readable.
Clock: **11:50**
